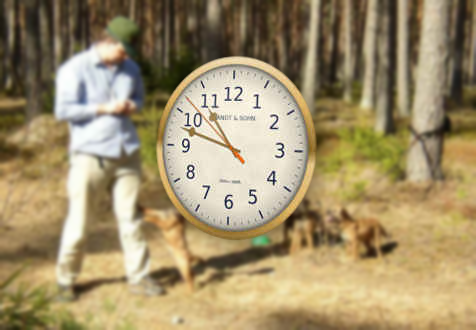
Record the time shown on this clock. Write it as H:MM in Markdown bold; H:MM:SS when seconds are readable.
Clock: **10:47:52**
